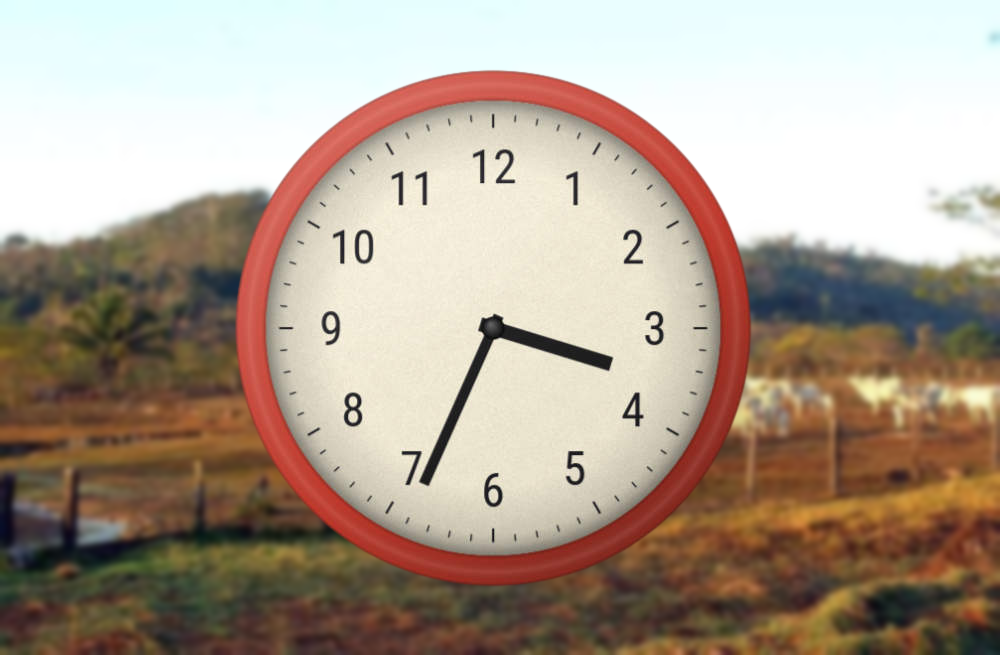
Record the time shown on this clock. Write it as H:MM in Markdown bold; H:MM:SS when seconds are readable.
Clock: **3:34**
